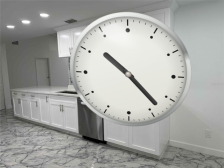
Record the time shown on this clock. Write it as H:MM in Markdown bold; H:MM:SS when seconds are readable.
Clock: **10:23**
